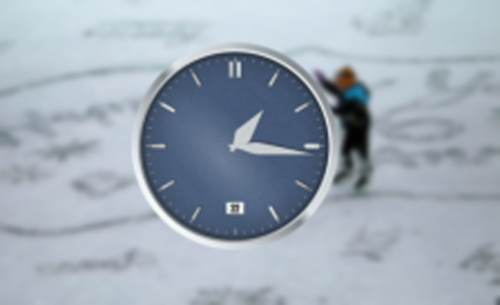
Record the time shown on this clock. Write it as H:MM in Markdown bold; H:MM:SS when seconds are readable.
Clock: **1:16**
